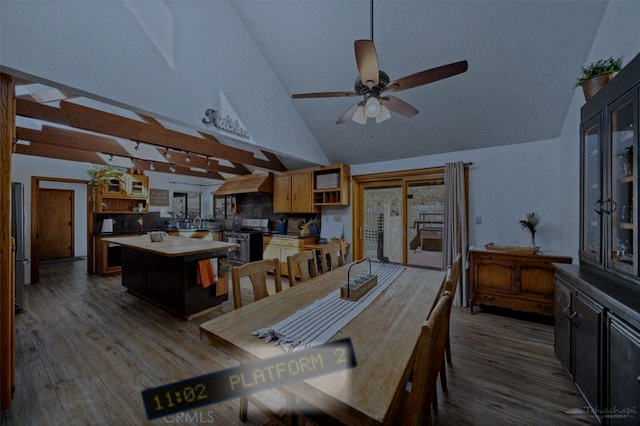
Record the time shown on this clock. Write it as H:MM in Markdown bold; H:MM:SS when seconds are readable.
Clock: **11:02**
